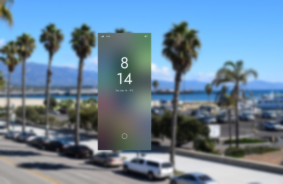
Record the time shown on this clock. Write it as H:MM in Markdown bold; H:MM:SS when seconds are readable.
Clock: **8:14**
